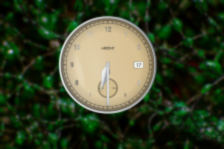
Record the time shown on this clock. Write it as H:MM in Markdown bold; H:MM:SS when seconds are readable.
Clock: **6:30**
